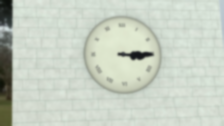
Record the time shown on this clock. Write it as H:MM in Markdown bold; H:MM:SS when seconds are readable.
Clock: **3:15**
